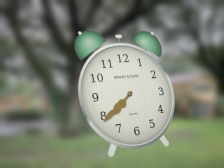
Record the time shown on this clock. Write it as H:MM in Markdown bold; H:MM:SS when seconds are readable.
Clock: **7:39**
